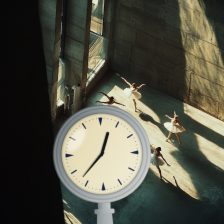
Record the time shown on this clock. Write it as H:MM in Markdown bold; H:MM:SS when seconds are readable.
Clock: **12:37**
